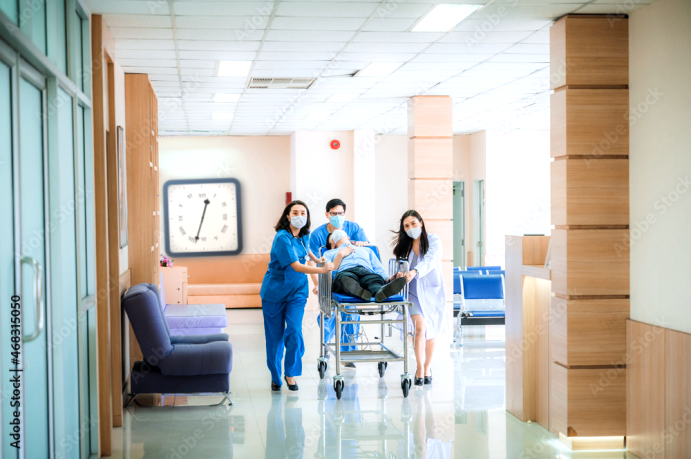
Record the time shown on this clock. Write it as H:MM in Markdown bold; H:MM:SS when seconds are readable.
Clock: **12:33**
